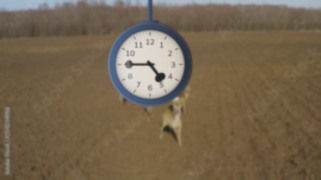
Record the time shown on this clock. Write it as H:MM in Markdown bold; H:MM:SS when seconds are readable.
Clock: **4:45**
